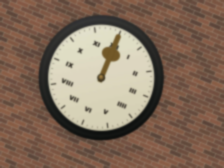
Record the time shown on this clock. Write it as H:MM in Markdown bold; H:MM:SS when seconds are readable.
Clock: **12:00**
